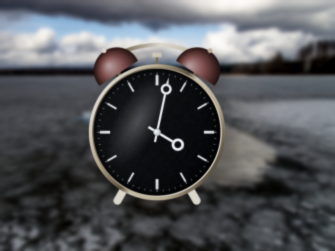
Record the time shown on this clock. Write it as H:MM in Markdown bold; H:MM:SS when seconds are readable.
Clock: **4:02**
